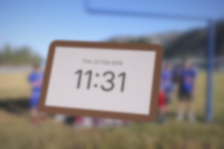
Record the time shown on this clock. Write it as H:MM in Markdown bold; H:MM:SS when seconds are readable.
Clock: **11:31**
